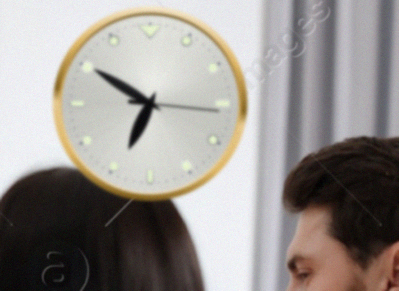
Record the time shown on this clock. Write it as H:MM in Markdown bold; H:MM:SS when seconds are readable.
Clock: **6:50:16**
